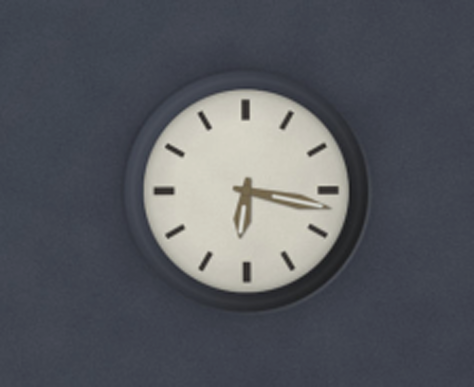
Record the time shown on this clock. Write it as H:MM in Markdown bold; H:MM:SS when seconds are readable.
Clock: **6:17**
